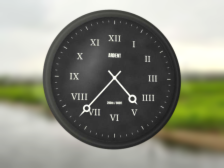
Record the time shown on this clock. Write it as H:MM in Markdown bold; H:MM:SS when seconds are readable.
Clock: **4:37**
